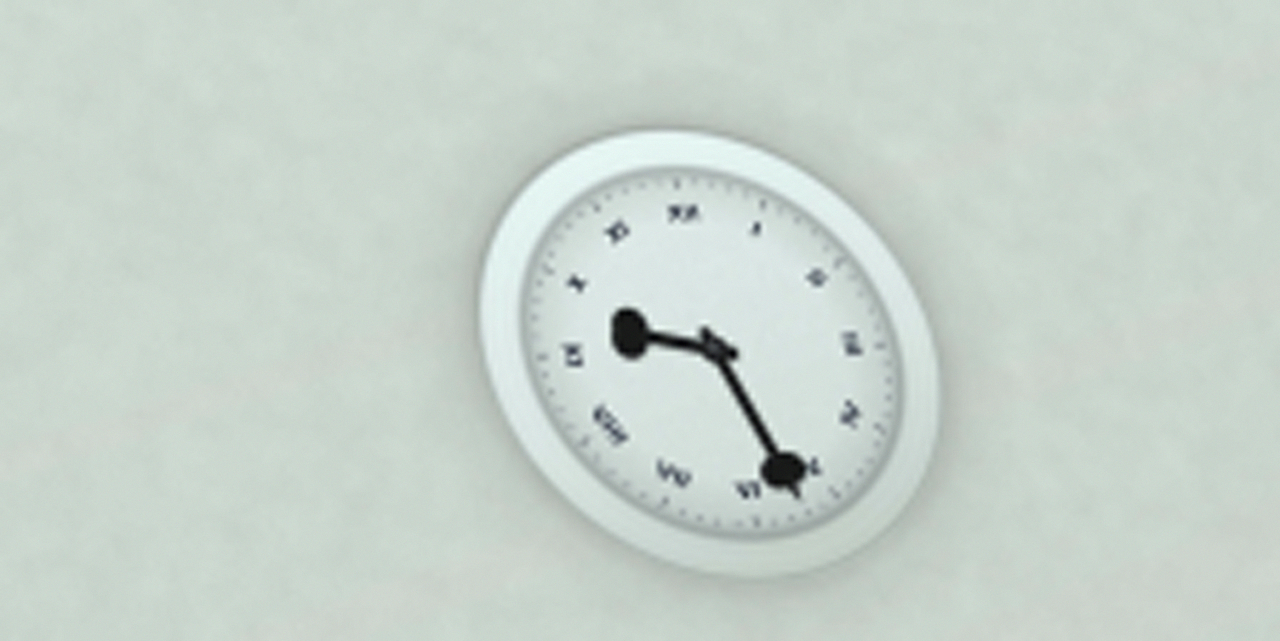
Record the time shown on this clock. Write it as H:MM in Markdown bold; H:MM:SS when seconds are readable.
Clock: **9:27**
